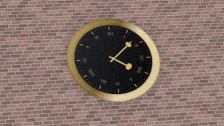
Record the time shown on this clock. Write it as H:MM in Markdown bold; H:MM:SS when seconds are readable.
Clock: **4:08**
